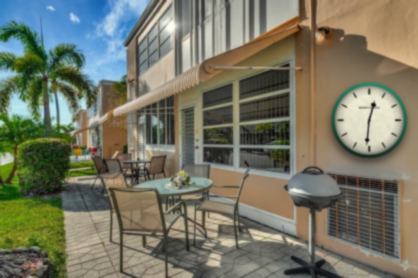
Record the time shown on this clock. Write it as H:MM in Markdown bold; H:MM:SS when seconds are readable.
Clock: **12:31**
